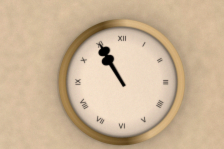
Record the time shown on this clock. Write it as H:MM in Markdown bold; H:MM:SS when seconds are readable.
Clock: **10:55**
